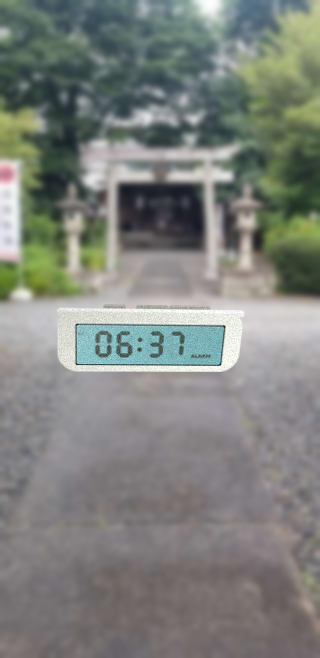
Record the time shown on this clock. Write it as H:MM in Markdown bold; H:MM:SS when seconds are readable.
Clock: **6:37**
